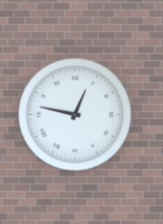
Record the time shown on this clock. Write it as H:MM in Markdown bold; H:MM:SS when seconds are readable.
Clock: **12:47**
